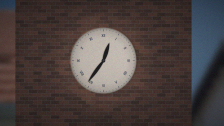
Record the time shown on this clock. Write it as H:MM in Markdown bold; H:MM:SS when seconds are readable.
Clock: **12:36**
